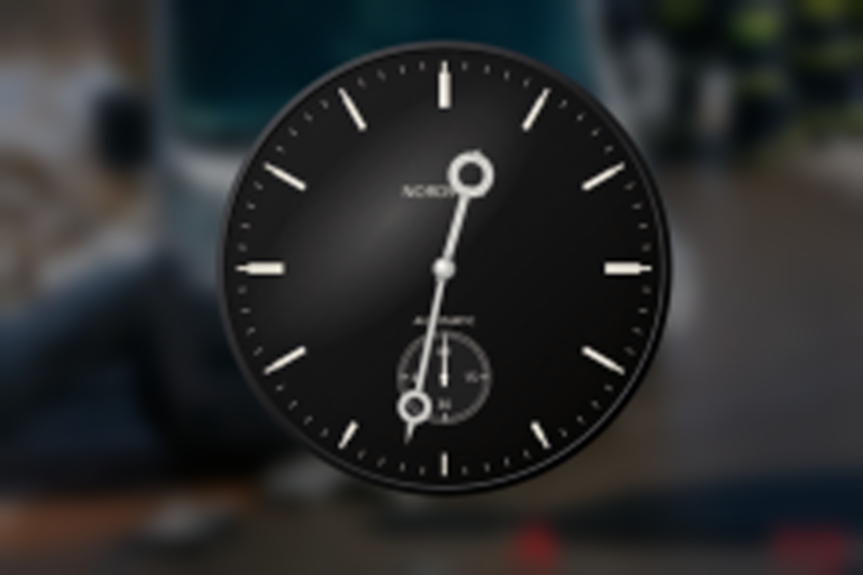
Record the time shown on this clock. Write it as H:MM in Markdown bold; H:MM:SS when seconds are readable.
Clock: **12:32**
